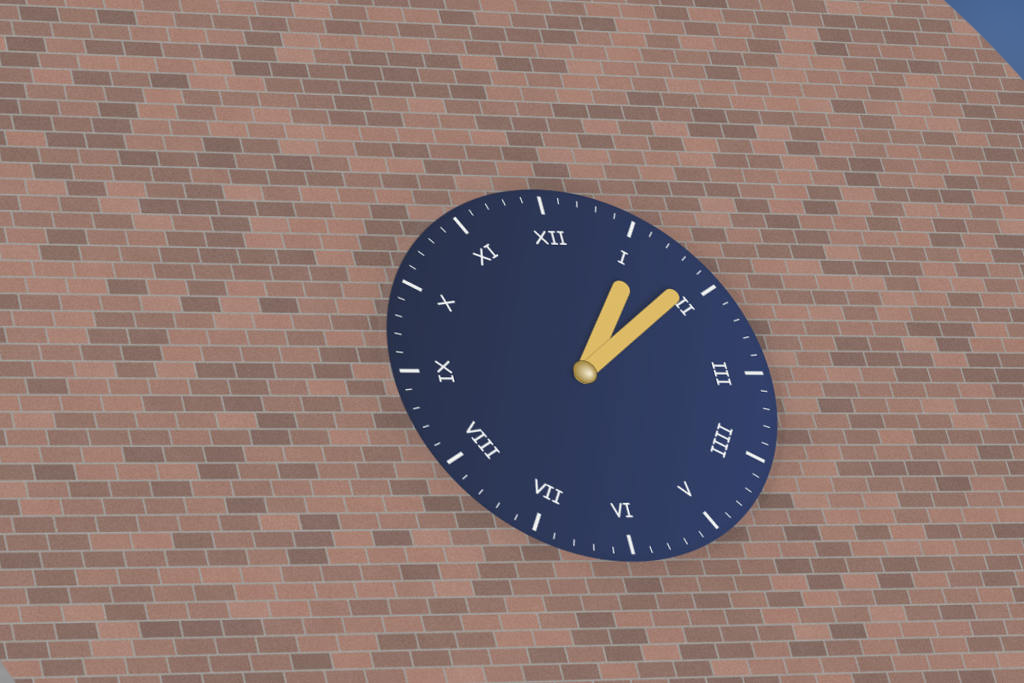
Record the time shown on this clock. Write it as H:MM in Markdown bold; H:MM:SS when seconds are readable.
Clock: **1:09**
